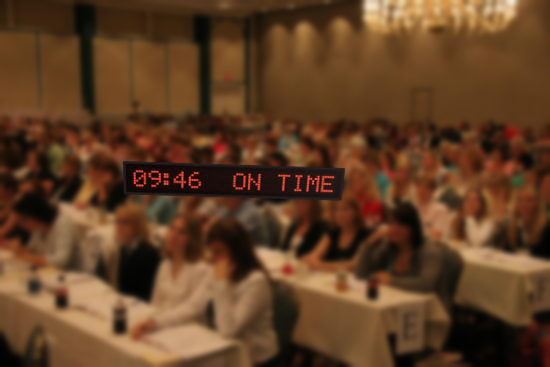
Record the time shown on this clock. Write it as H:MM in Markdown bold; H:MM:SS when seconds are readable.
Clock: **9:46**
